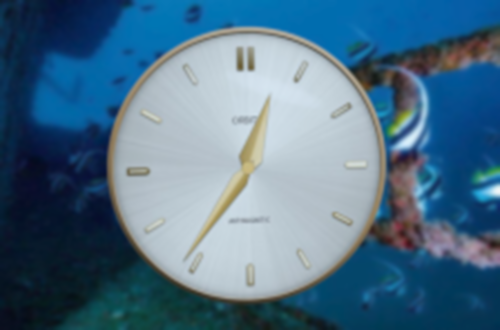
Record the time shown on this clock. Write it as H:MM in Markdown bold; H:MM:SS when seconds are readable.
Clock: **12:36**
